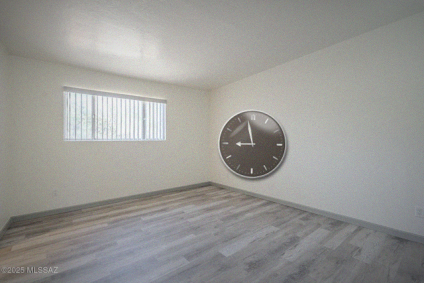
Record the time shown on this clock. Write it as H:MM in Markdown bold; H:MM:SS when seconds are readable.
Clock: **8:58**
